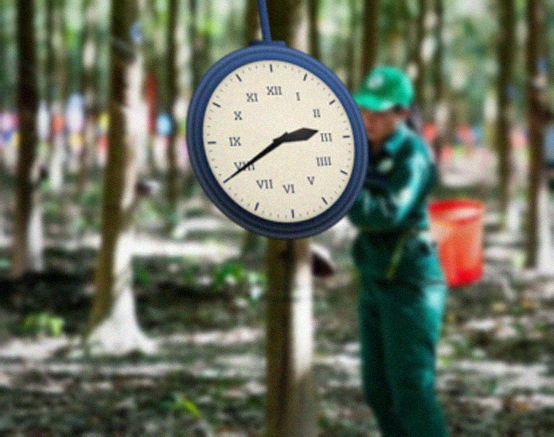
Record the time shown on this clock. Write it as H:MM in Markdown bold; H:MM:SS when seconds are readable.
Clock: **2:40**
